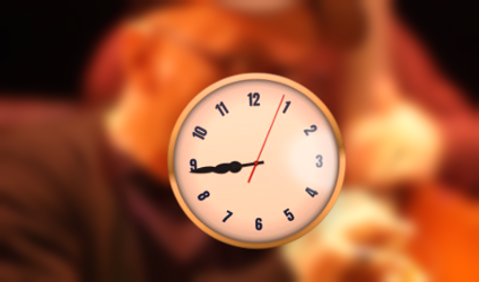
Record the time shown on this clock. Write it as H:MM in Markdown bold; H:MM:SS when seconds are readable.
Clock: **8:44:04**
